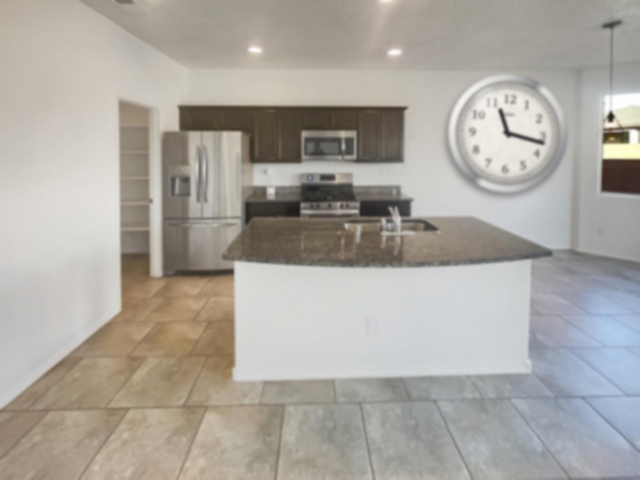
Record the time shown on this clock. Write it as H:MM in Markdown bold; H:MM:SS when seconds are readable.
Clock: **11:17**
